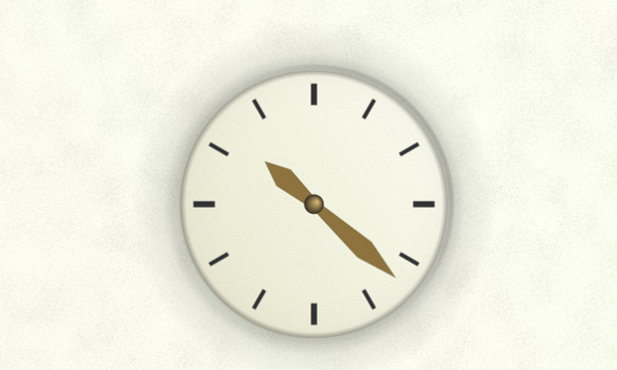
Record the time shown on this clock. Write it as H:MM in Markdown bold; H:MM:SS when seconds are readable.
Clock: **10:22**
